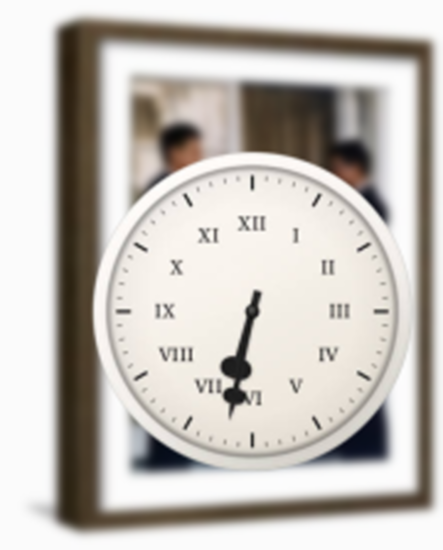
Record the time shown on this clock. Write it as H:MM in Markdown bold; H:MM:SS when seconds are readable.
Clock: **6:32**
